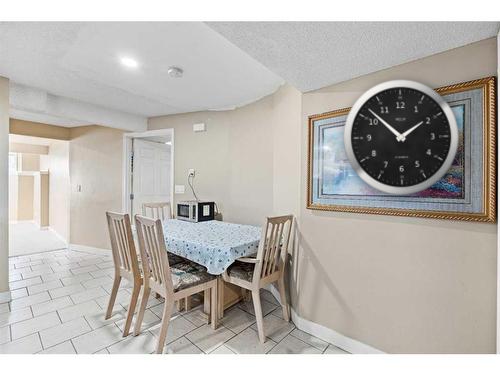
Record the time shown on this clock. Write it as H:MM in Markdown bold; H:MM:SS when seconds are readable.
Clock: **1:52**
